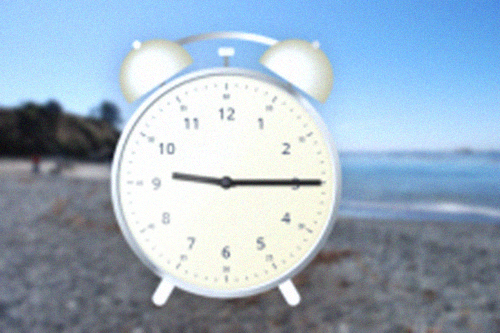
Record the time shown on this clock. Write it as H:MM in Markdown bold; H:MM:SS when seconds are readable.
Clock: **9:15**
